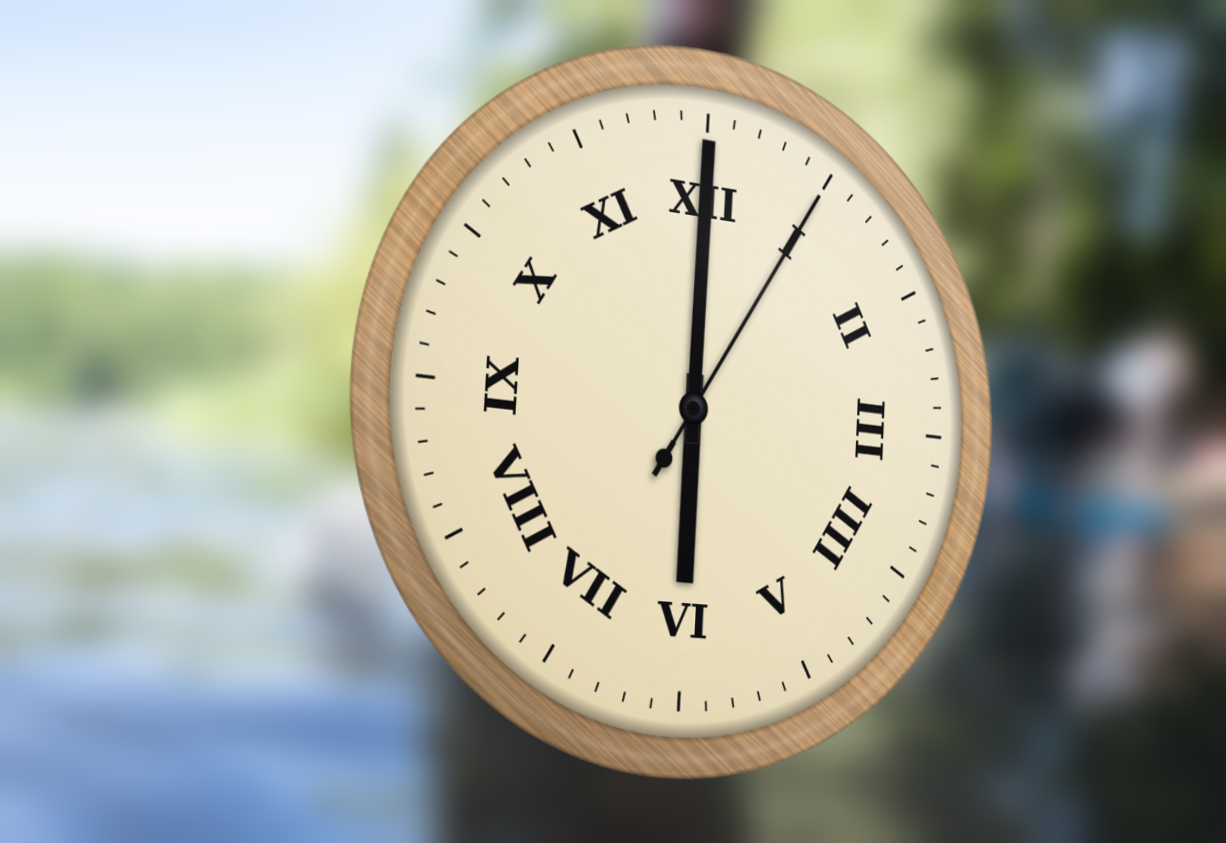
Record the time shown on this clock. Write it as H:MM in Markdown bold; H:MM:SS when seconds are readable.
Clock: **6:00:05**
